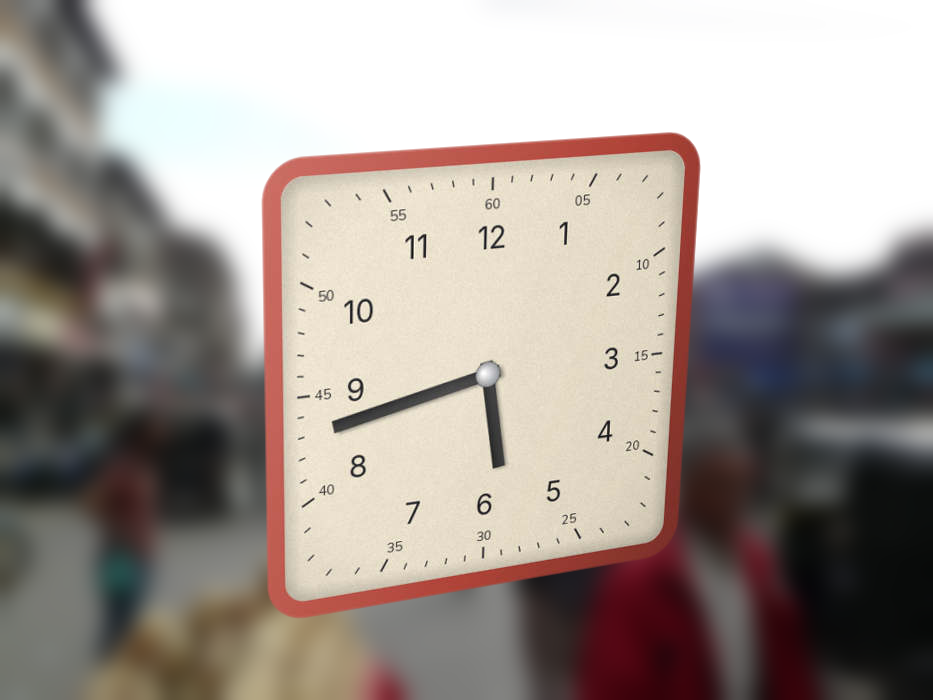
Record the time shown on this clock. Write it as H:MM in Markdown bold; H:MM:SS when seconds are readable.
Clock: **5:43**
